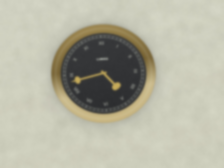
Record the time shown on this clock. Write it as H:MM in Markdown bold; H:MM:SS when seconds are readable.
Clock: **4:43**
